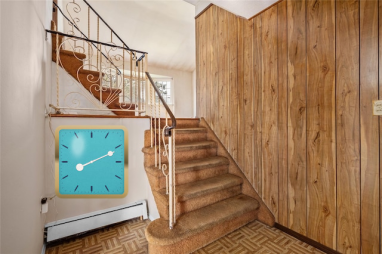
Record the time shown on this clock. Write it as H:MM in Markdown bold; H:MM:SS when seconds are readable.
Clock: **8:11**
